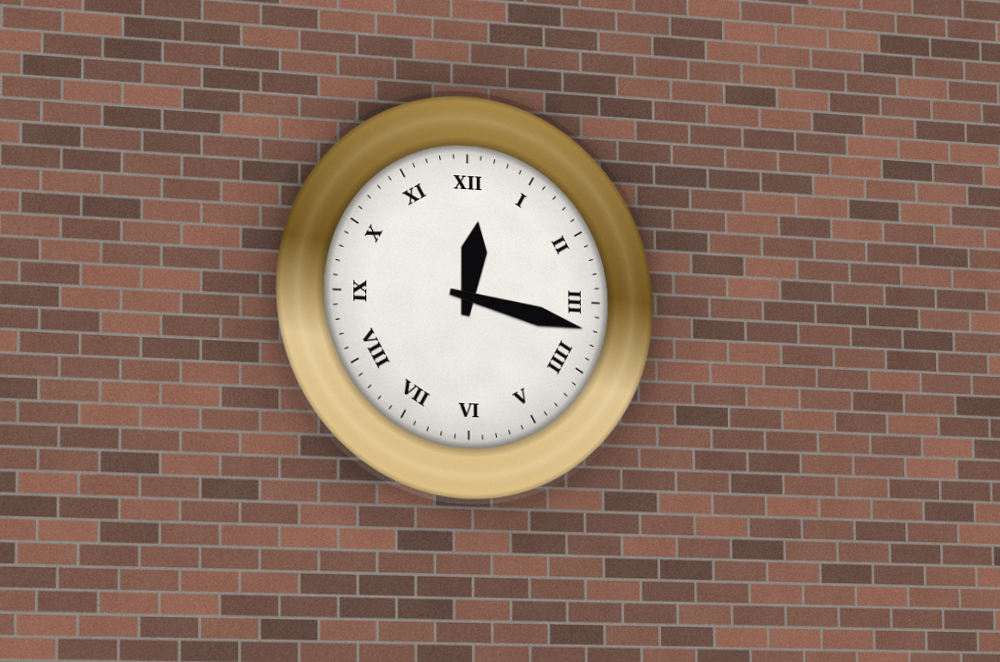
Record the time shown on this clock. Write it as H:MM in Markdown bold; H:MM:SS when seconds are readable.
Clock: **12:17**
